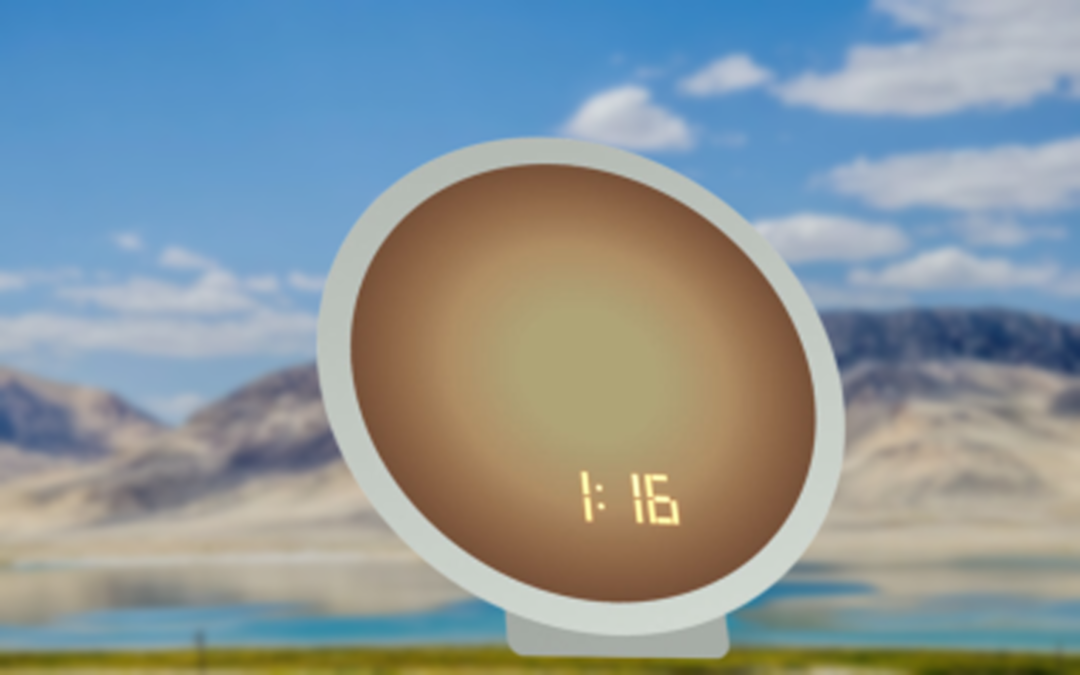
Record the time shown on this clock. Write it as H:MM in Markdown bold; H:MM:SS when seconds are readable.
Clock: **1:16**
